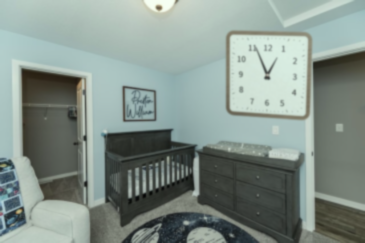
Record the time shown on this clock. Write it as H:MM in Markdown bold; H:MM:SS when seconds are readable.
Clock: **12:56**
